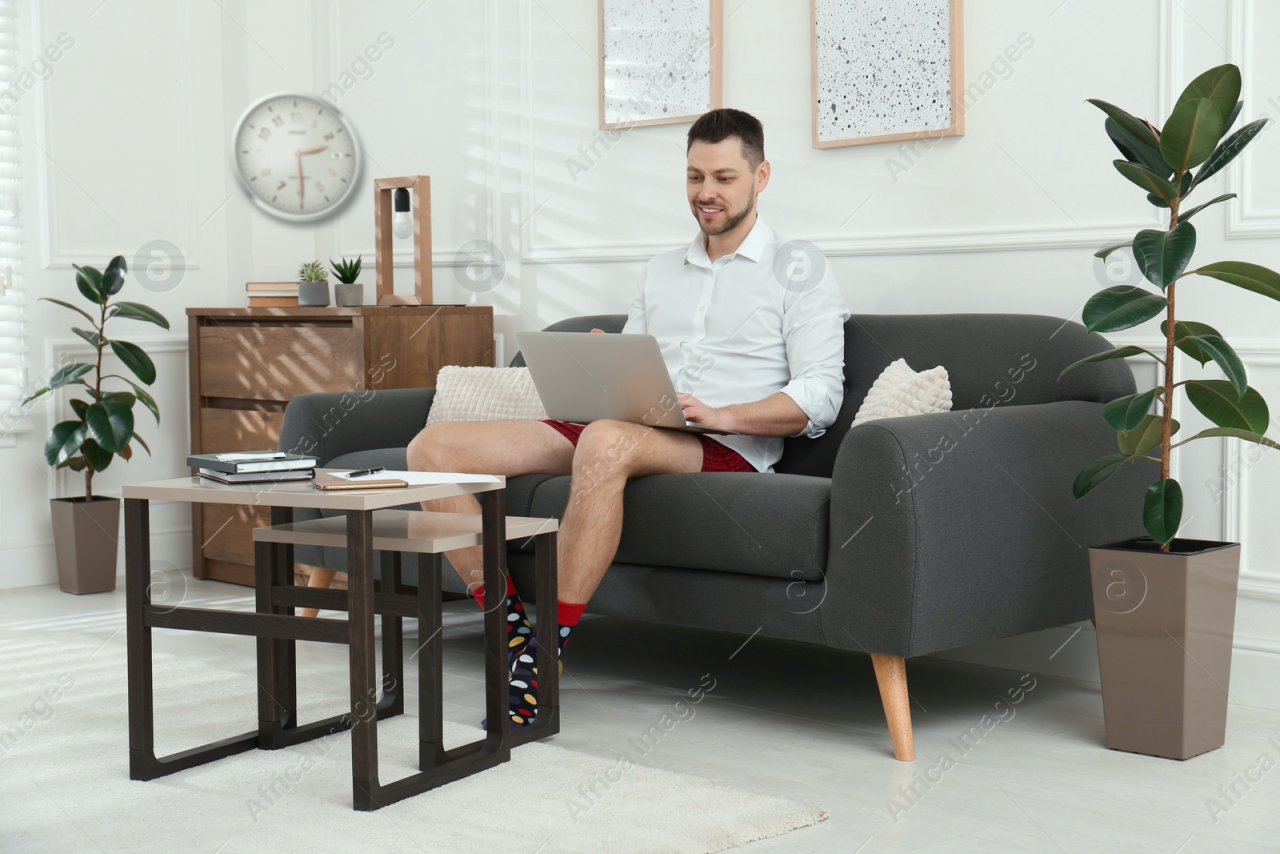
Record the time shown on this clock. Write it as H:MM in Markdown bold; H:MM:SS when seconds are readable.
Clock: **2:30**
